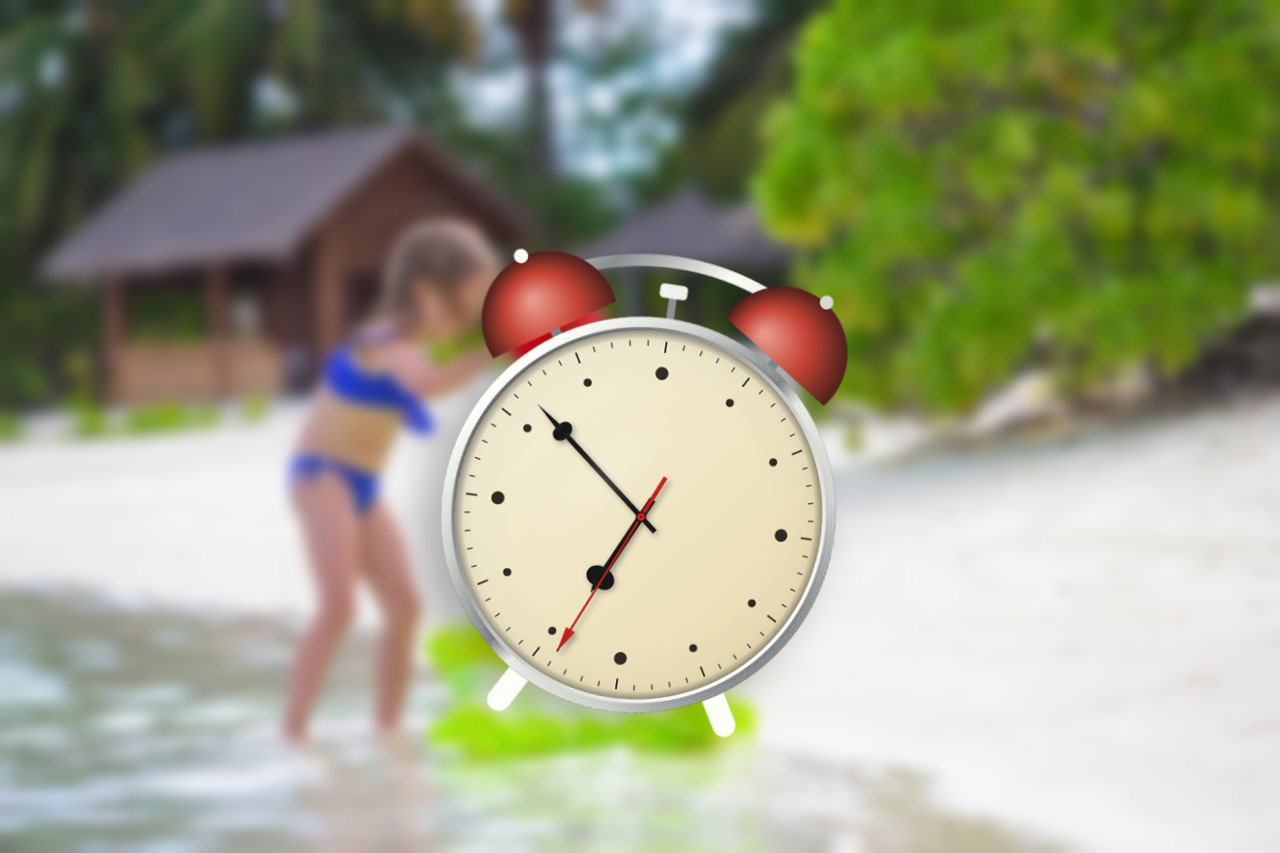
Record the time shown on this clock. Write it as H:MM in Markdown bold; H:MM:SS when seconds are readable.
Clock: **6:51:34**
